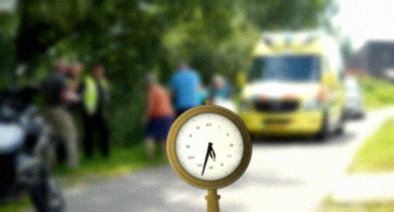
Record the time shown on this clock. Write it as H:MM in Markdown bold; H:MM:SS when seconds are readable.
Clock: **5:33**
